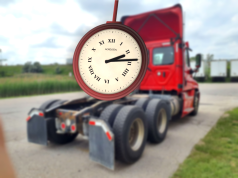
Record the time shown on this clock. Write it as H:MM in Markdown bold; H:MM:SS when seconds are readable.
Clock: **2:14**
